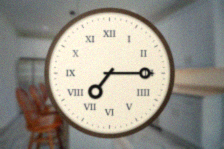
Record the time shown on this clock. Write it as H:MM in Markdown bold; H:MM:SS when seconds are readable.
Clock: **7:15**
